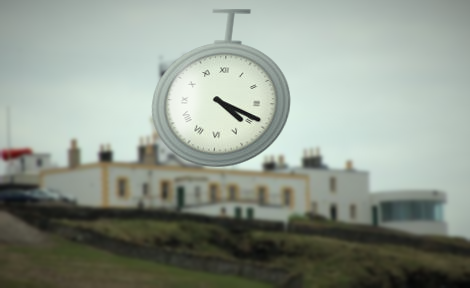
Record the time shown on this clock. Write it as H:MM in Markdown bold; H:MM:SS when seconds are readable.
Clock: **4:19**
